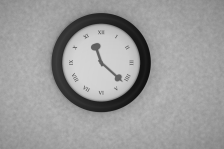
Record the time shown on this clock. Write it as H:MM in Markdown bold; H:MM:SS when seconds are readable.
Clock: **11:22**
